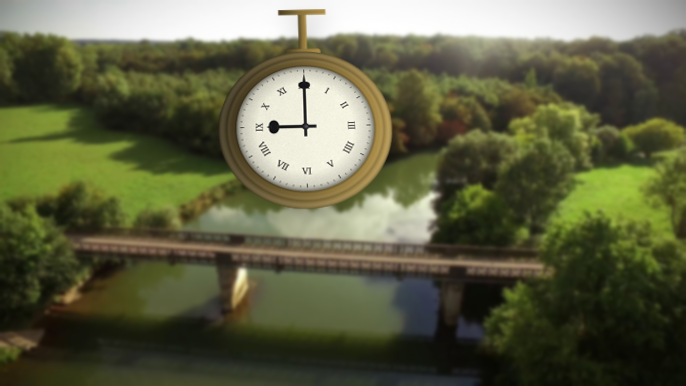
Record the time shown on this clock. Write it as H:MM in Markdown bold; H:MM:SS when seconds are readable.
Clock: **9:00**
